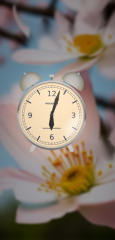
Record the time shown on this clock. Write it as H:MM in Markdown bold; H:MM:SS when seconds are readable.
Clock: **6:03**
